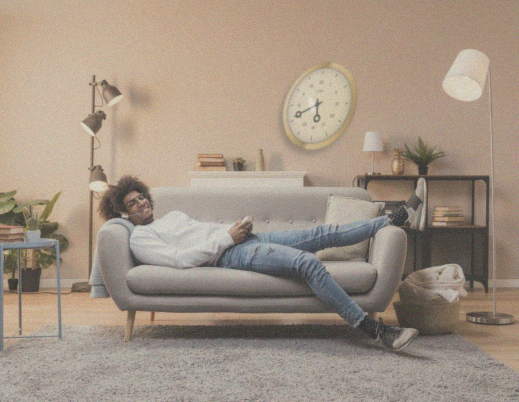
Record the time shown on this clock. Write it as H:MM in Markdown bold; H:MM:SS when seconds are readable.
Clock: **5:41**
